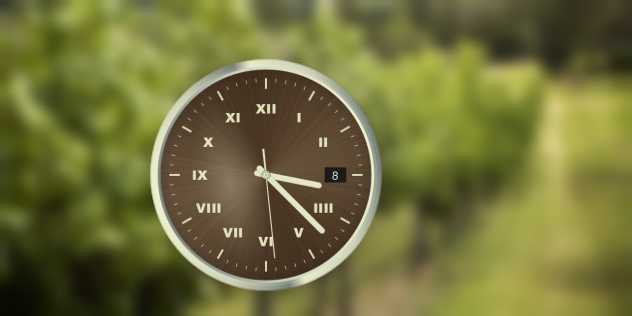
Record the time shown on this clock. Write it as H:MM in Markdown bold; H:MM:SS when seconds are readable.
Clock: **3:22:29**
